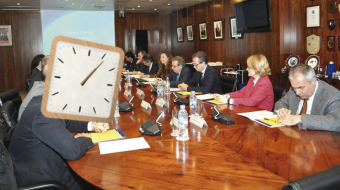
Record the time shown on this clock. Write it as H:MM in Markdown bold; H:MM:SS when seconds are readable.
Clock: **1:06**
